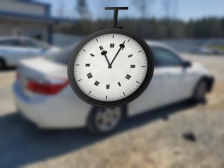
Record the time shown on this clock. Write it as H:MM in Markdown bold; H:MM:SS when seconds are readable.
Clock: **11:04**
